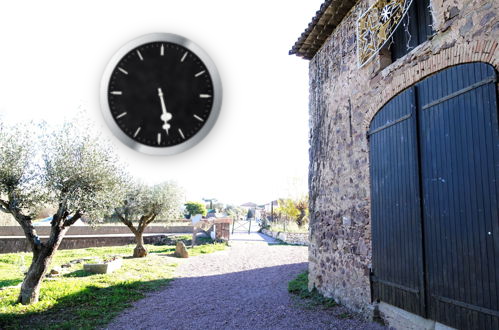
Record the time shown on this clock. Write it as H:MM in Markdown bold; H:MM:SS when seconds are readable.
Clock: **5:28**
